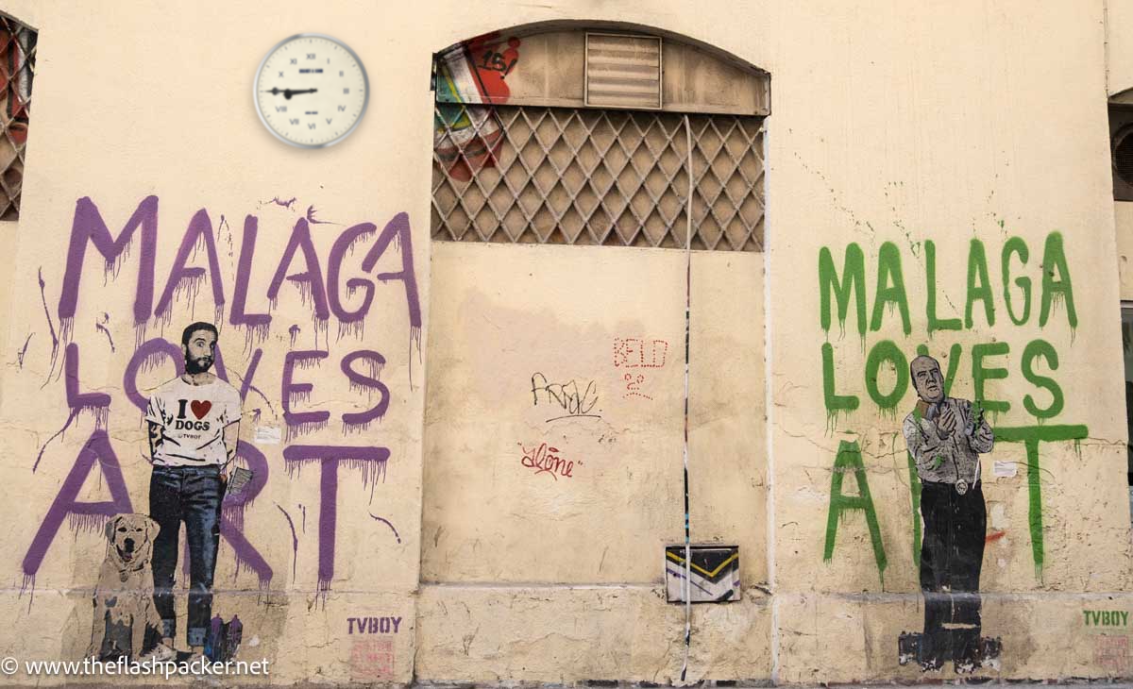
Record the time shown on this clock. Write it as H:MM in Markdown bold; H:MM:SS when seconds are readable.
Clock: **8:45**
